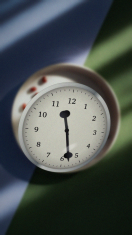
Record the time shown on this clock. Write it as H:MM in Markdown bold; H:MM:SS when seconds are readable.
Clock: **11:28**
